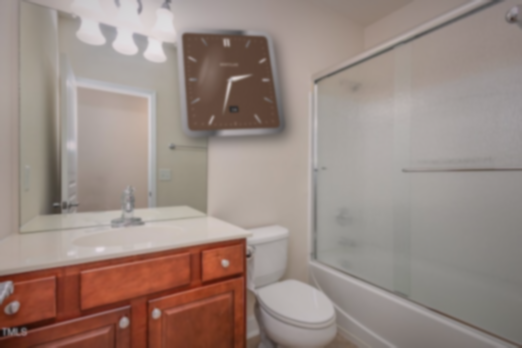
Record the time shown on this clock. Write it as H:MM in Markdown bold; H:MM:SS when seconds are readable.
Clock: **2:33**
